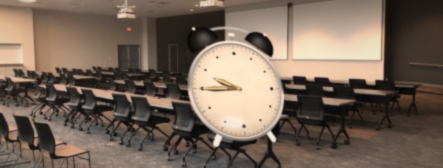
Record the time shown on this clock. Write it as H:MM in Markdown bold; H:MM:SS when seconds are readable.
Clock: **9:45**
